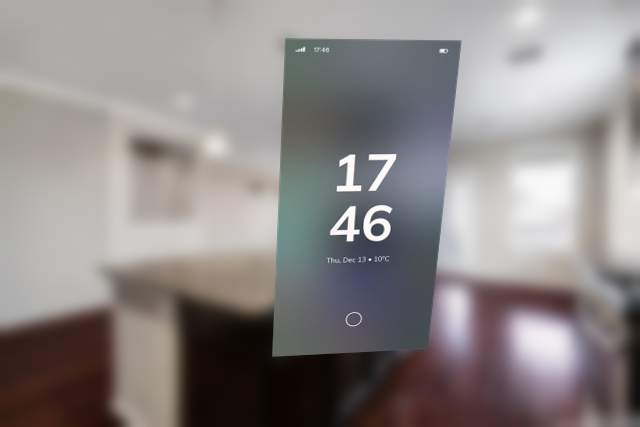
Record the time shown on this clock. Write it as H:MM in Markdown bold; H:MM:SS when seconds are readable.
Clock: **17:46**
